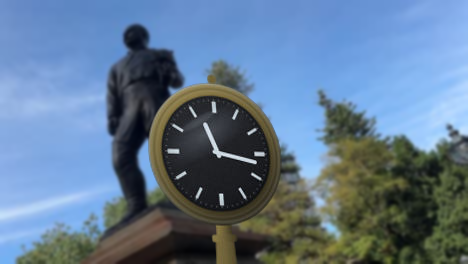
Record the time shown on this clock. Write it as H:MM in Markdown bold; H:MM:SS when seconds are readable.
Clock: **11:17**
